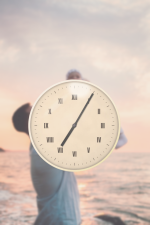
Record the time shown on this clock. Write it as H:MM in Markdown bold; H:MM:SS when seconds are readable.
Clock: **7:05**
